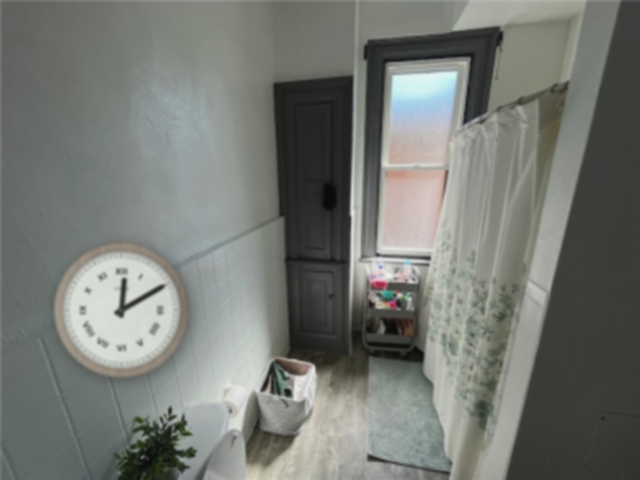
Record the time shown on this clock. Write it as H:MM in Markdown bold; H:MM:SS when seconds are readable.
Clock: **12:10**
